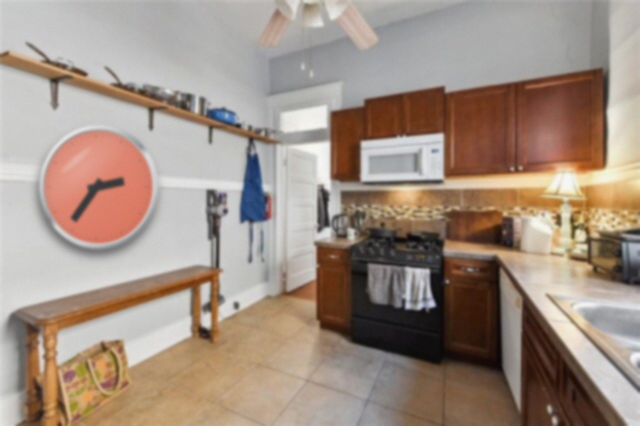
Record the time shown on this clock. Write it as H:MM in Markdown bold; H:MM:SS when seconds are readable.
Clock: **2:36**
